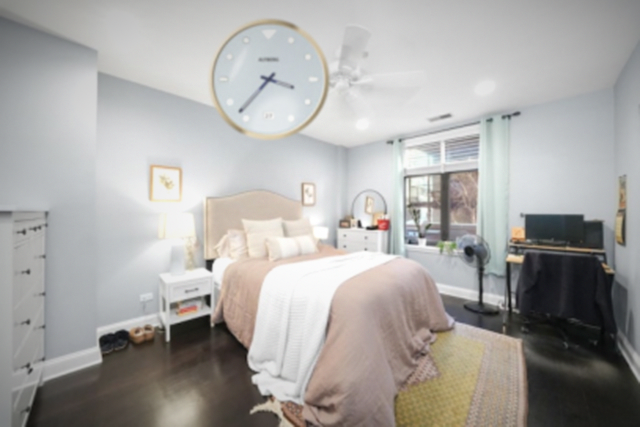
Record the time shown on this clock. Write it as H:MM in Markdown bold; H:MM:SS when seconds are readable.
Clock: **3:37**
